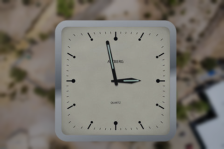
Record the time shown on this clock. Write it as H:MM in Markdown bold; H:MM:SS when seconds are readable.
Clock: **2:58**
